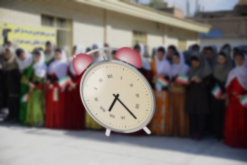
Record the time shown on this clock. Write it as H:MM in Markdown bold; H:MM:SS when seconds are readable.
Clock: **7:25**
